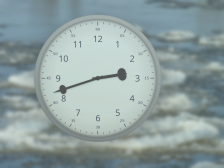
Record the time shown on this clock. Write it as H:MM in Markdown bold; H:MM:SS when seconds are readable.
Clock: **2:42**
